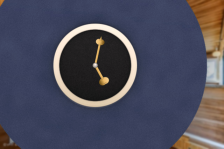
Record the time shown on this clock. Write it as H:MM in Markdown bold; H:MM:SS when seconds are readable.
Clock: **5:02**
